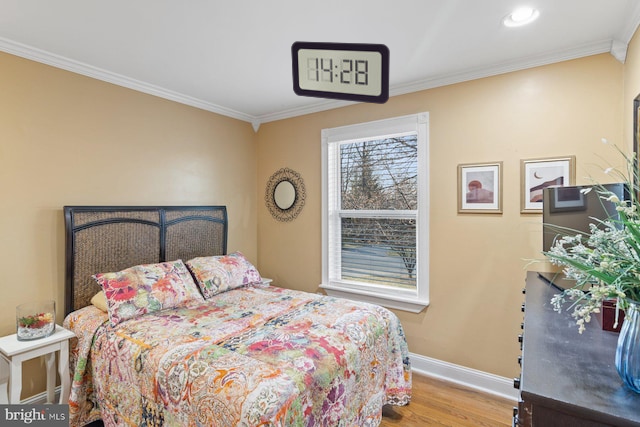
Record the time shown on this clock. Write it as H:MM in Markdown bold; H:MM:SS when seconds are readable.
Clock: **14:28**
